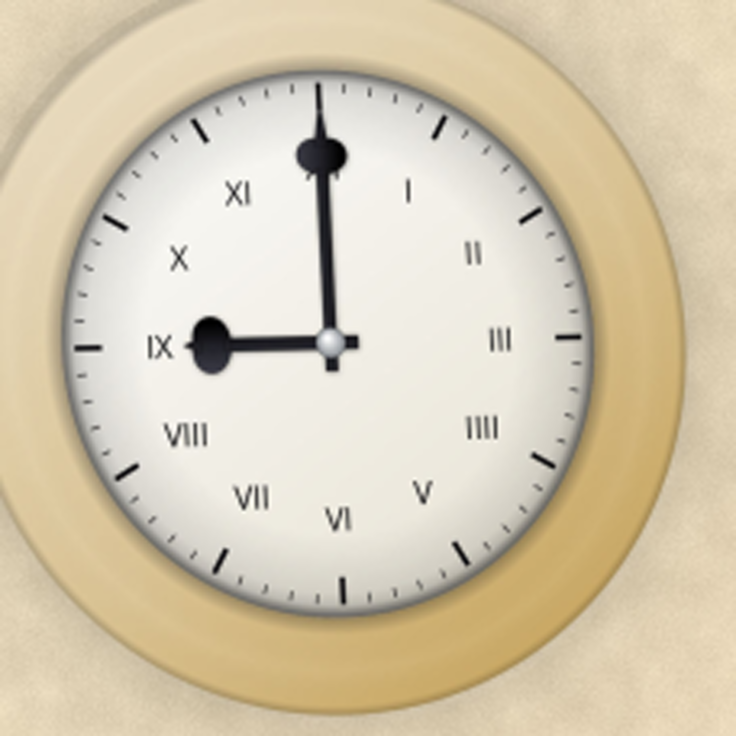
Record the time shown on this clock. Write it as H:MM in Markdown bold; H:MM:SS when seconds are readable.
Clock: **9:00**
